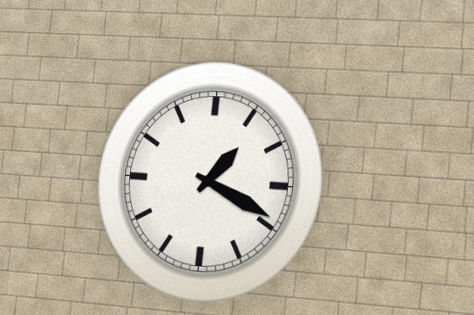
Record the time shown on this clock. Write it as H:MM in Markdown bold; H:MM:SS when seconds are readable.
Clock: **1:19**
